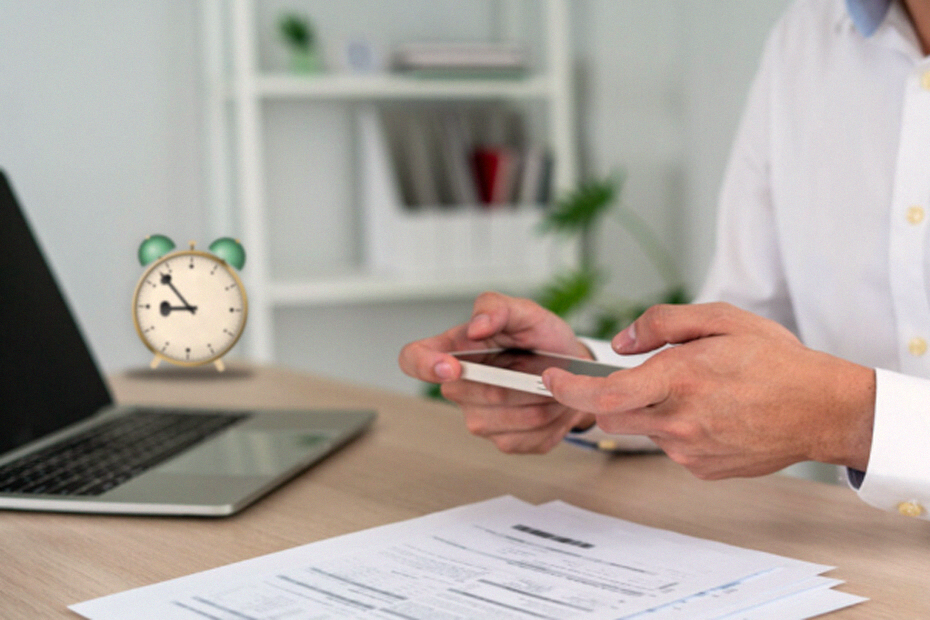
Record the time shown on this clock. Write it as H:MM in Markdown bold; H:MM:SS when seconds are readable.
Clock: **8:53**
